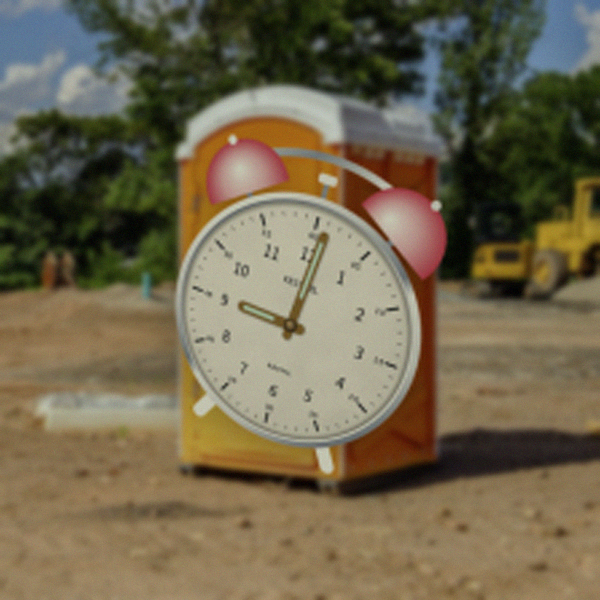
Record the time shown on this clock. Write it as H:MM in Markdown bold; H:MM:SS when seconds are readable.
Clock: **9:01**
